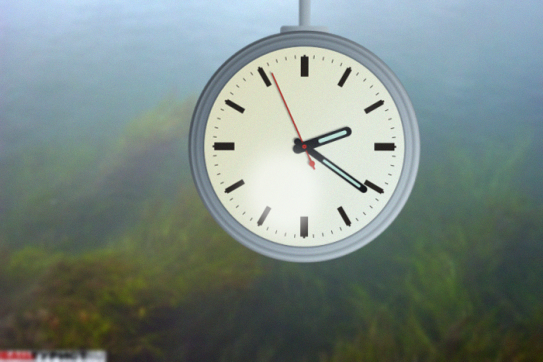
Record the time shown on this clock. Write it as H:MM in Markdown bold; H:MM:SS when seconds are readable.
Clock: **2:20:56**
